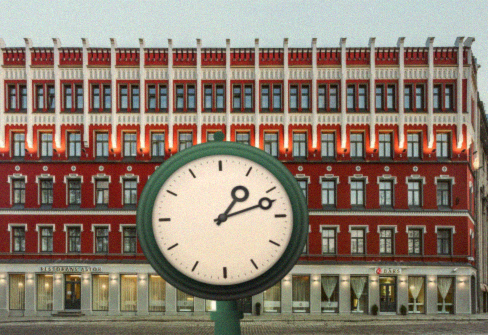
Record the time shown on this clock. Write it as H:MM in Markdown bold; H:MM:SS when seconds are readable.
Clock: **1:12**
